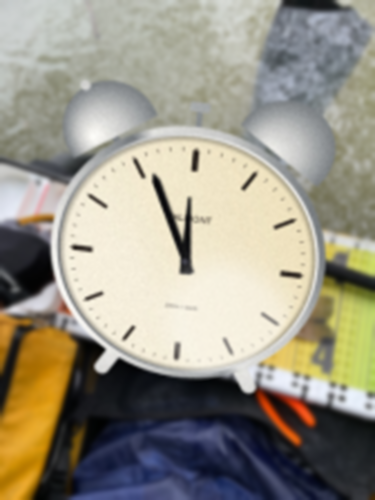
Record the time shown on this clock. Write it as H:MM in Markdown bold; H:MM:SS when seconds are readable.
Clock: **11:56**
